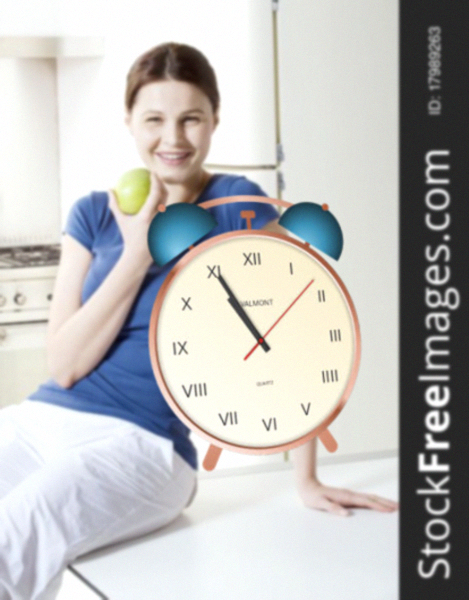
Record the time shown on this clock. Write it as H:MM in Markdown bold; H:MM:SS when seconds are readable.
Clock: **10:55:08**
